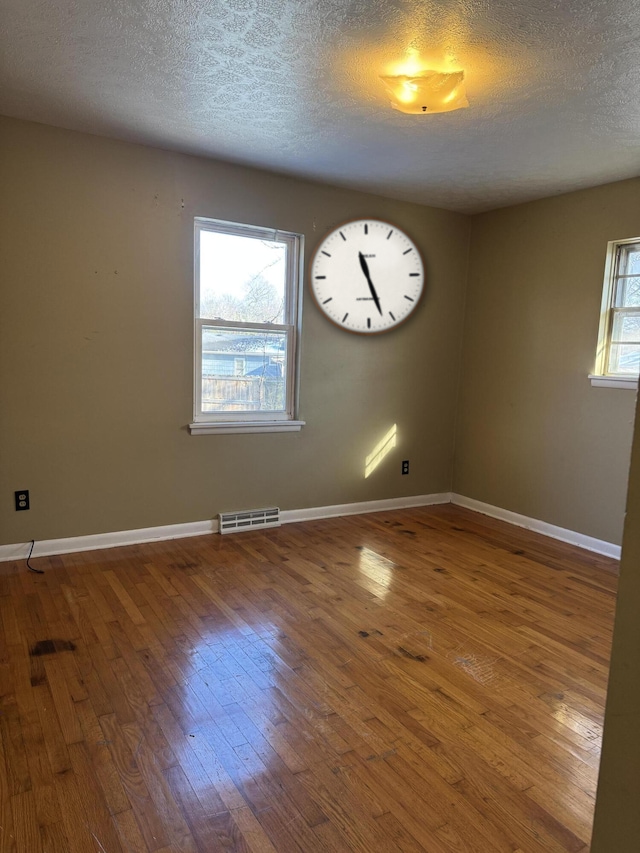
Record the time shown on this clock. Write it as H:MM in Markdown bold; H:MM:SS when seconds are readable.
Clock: **11:27**
